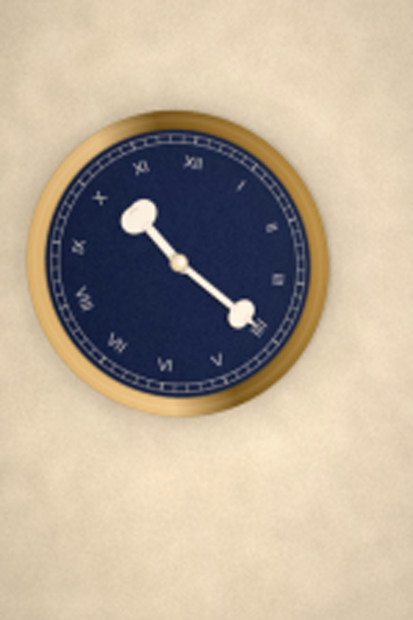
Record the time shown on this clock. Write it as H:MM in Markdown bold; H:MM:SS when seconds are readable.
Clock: **10:20**
